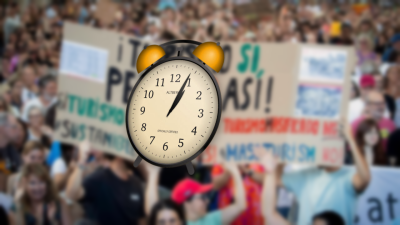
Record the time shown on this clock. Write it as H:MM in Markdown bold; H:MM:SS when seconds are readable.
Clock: **1:04**
